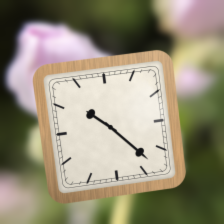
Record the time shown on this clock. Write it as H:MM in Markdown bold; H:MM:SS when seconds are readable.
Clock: **10:23**
